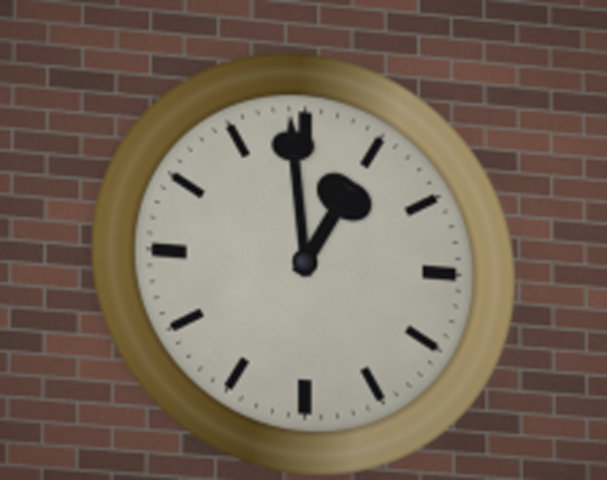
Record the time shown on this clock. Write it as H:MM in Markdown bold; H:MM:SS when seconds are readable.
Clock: **12:59**
